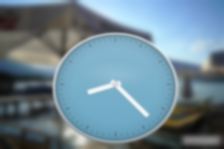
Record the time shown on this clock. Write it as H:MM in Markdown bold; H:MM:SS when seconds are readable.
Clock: **8:23**
